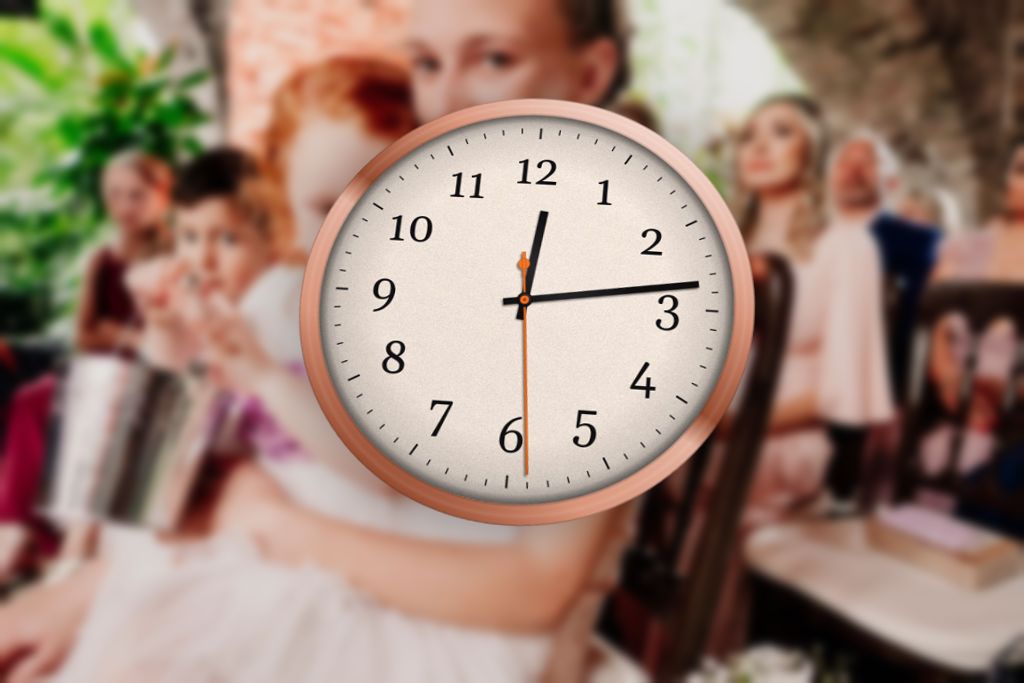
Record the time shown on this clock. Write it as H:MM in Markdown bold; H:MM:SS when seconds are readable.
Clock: **12:13:29**
